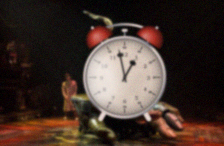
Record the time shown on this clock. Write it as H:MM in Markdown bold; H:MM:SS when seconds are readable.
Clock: **12:58**
